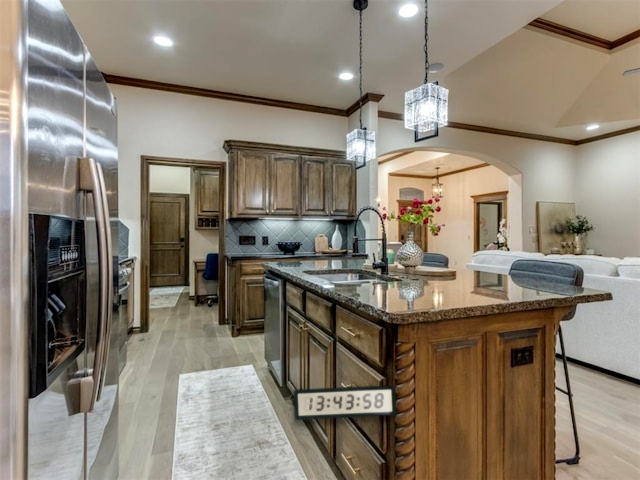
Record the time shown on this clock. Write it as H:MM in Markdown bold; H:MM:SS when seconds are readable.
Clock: **13:43:58**
